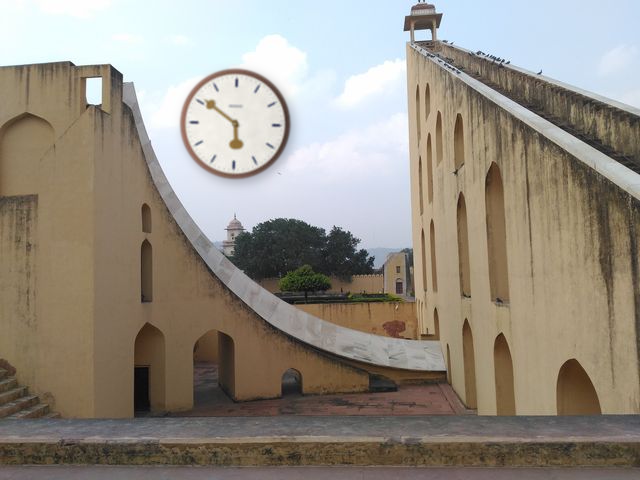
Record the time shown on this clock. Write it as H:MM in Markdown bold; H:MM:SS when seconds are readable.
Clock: **5:51**
